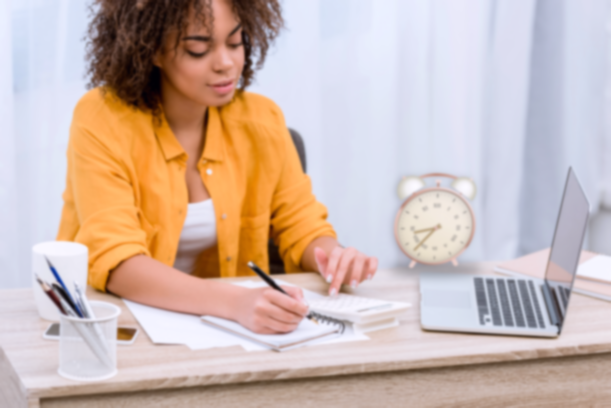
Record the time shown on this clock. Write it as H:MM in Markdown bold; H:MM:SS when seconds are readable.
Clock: **8:37**
